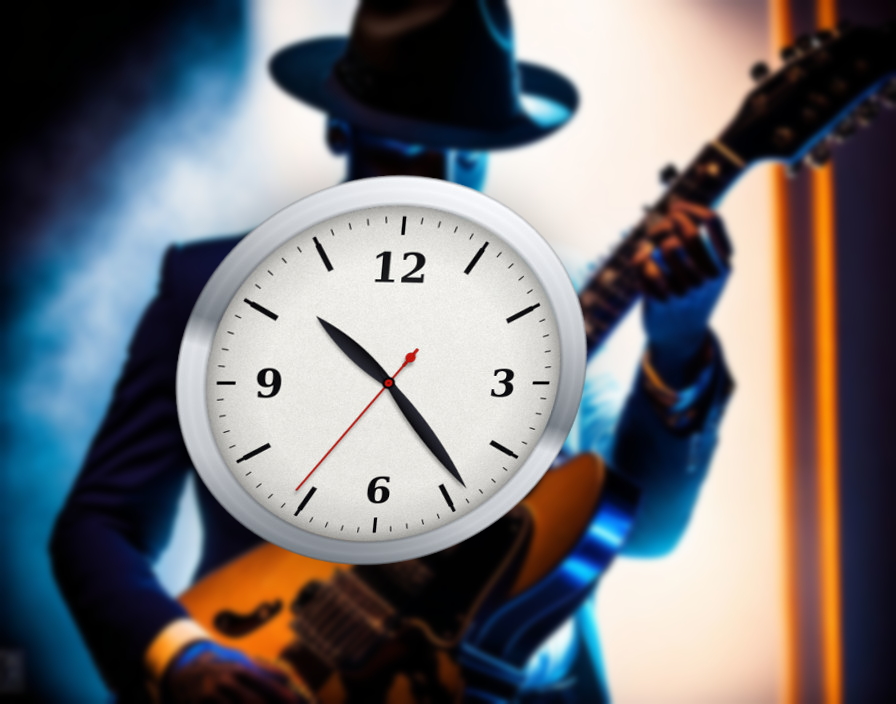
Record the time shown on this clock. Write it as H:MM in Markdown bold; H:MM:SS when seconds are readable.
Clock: **10:23:36**
